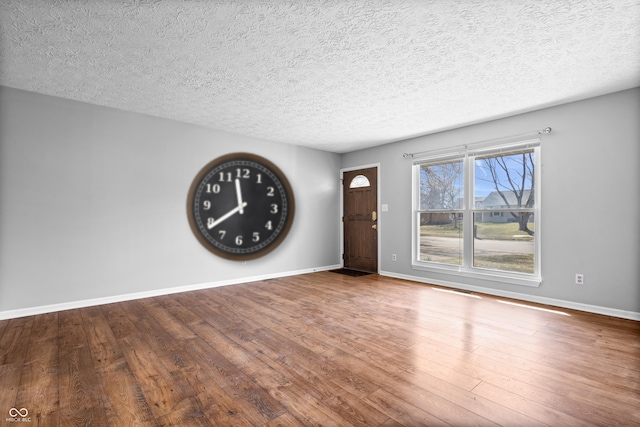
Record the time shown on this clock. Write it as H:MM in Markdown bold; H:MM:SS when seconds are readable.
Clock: **11:39**
